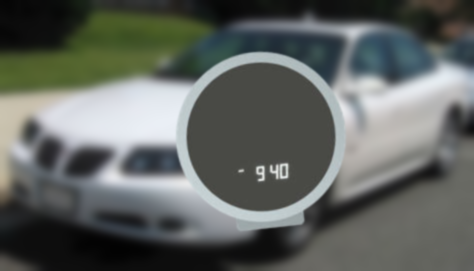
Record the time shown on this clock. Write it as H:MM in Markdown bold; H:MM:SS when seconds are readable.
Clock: **9:40**
